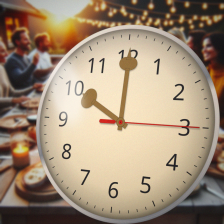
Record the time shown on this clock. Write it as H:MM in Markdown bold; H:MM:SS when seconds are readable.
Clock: **10:00:15**
